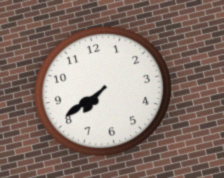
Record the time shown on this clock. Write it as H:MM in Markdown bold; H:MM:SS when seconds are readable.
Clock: **7:41**
